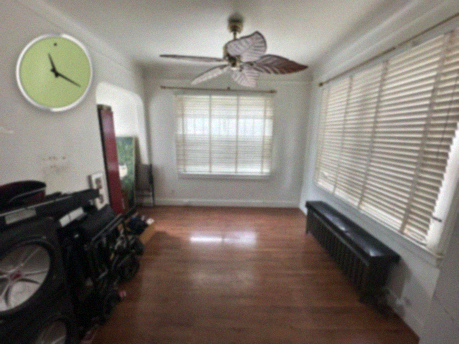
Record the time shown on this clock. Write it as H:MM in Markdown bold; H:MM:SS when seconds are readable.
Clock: **11:20**
